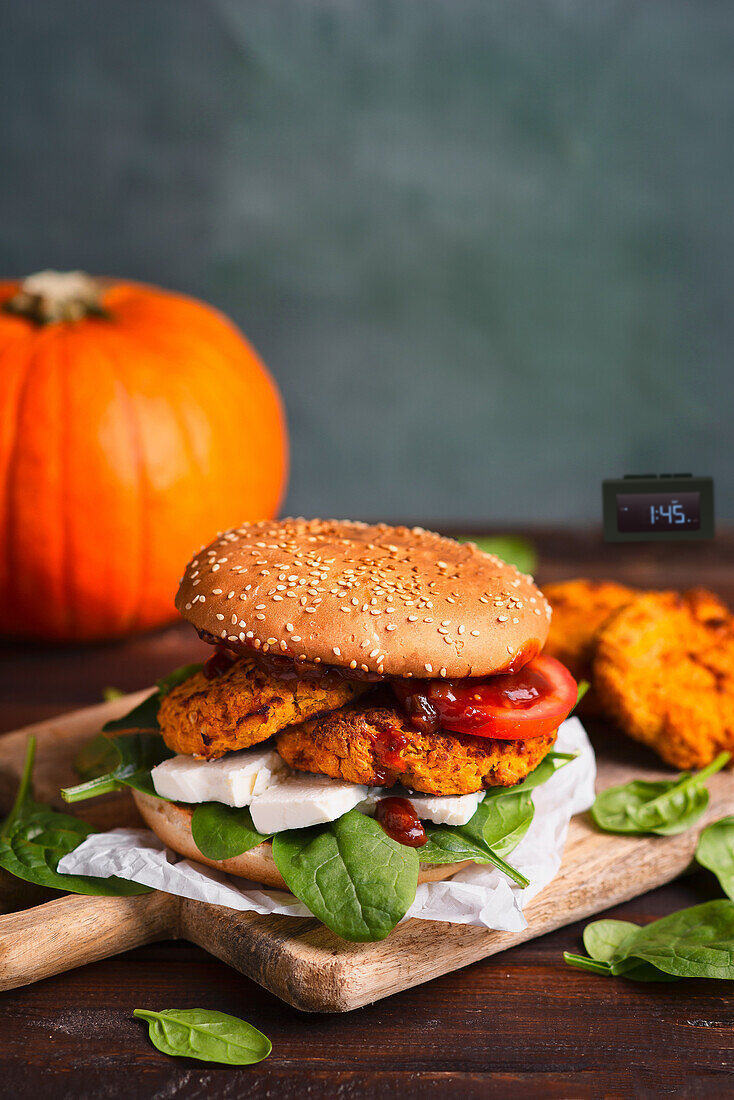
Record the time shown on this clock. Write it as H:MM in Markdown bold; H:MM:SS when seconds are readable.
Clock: **1:45**
